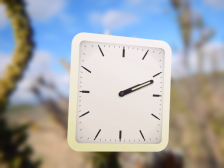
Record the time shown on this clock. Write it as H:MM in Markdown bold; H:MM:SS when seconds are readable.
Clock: **2:11**
